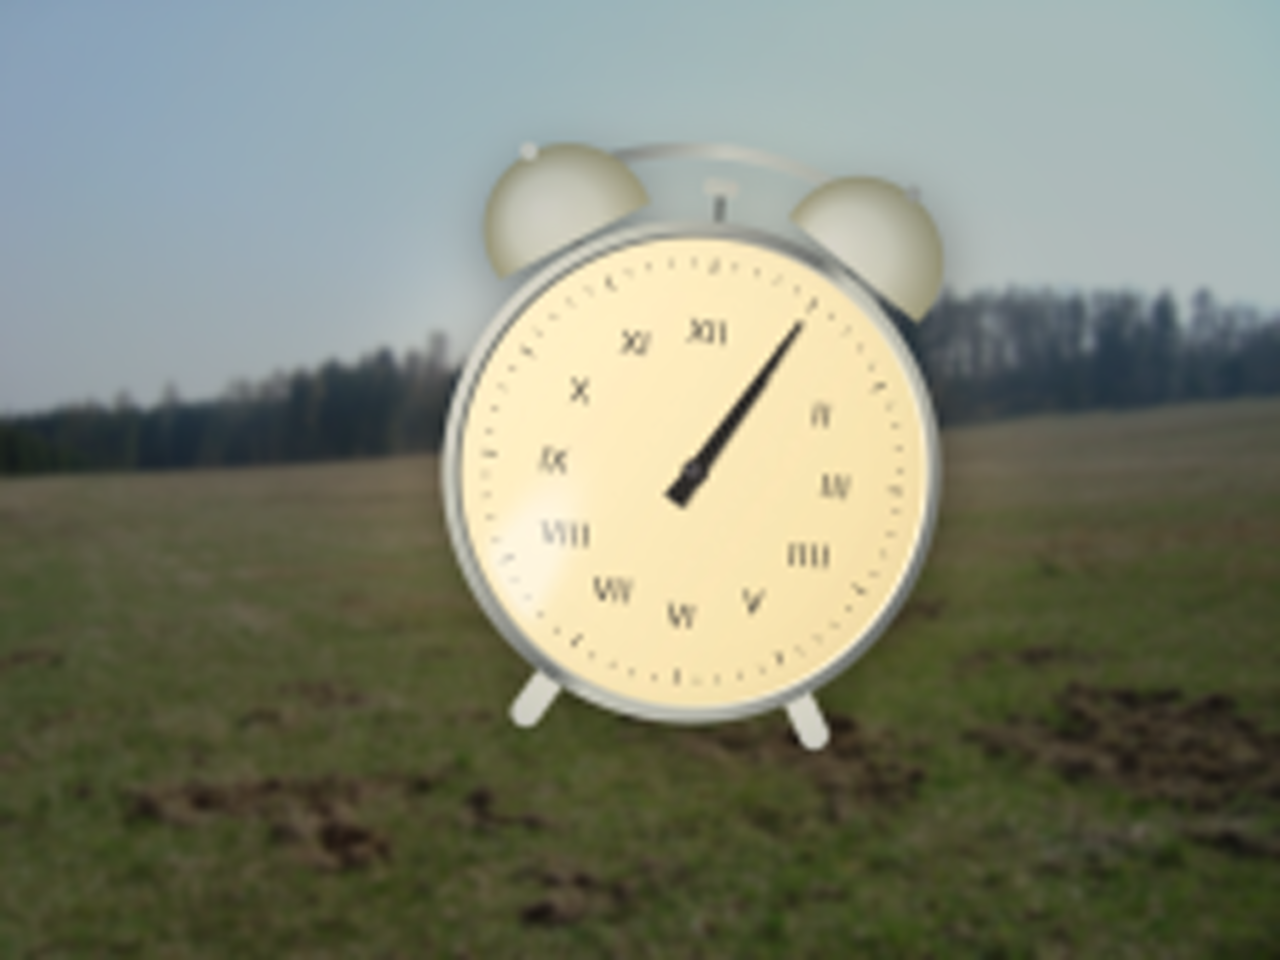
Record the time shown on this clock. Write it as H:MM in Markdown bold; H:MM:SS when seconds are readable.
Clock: **1:05**
